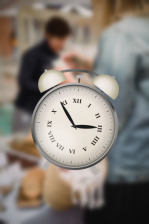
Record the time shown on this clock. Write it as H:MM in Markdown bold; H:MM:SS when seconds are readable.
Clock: **2:54**
